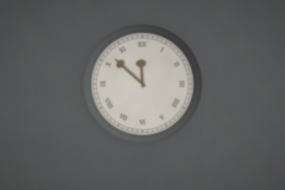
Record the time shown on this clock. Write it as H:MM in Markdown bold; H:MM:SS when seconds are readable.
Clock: **11:52**
